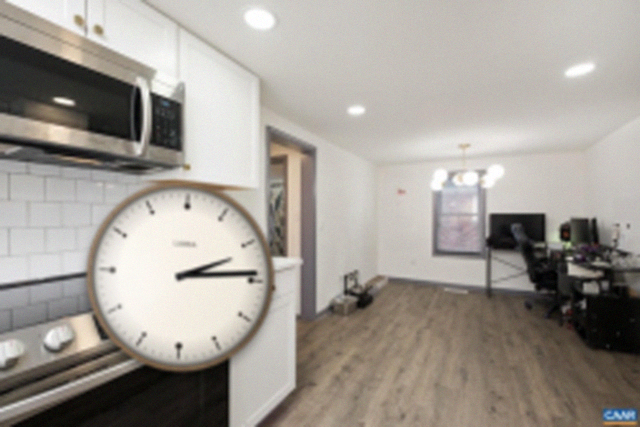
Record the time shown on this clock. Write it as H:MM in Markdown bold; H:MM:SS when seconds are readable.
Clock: **2:14**
